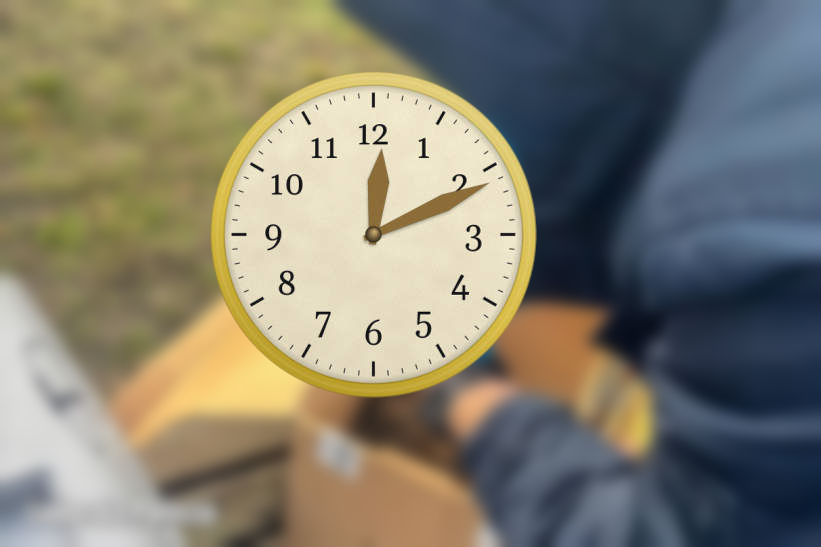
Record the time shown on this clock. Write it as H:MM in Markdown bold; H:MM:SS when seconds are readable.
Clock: **12:11**
